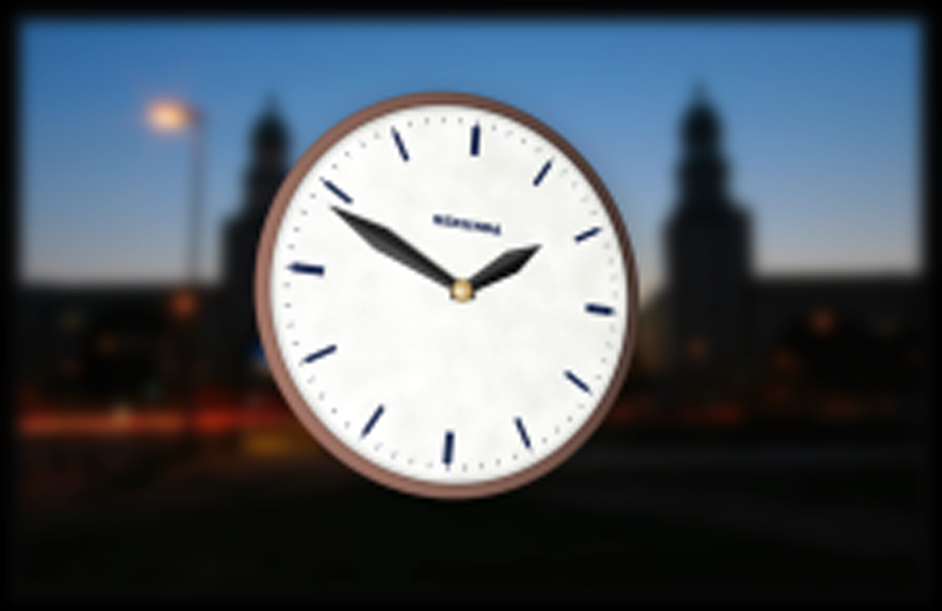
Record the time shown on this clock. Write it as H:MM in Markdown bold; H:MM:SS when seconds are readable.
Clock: **1:49**
